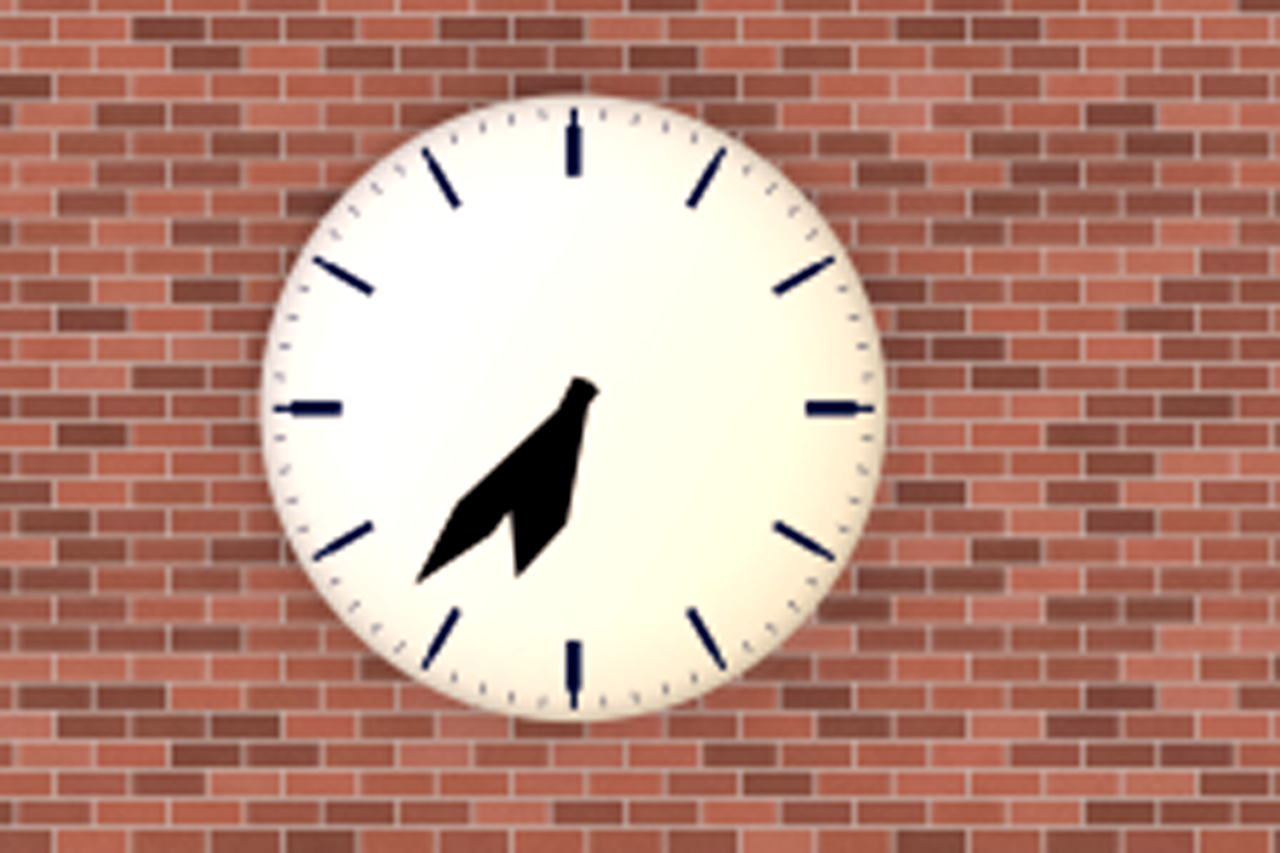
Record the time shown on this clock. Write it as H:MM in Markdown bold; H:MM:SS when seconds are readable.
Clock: **6:37**
